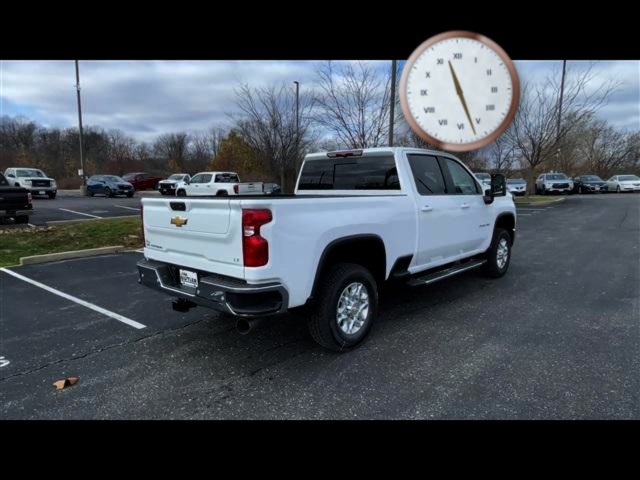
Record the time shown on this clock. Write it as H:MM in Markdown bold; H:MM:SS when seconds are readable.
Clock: **11:27**
